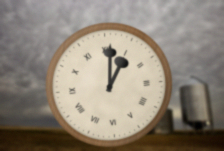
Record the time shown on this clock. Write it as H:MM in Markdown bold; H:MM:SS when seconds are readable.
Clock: **1:01**
